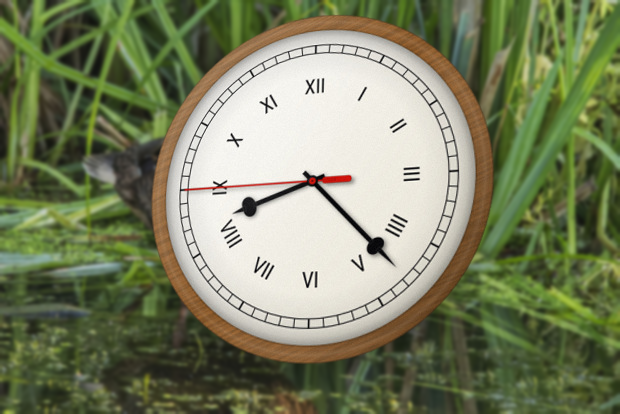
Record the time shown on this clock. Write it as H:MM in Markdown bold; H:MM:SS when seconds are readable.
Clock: **8:22:45**
